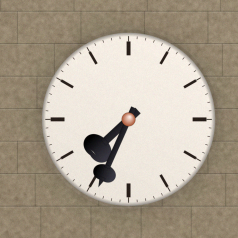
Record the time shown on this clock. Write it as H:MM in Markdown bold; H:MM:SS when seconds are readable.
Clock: **7:34**
